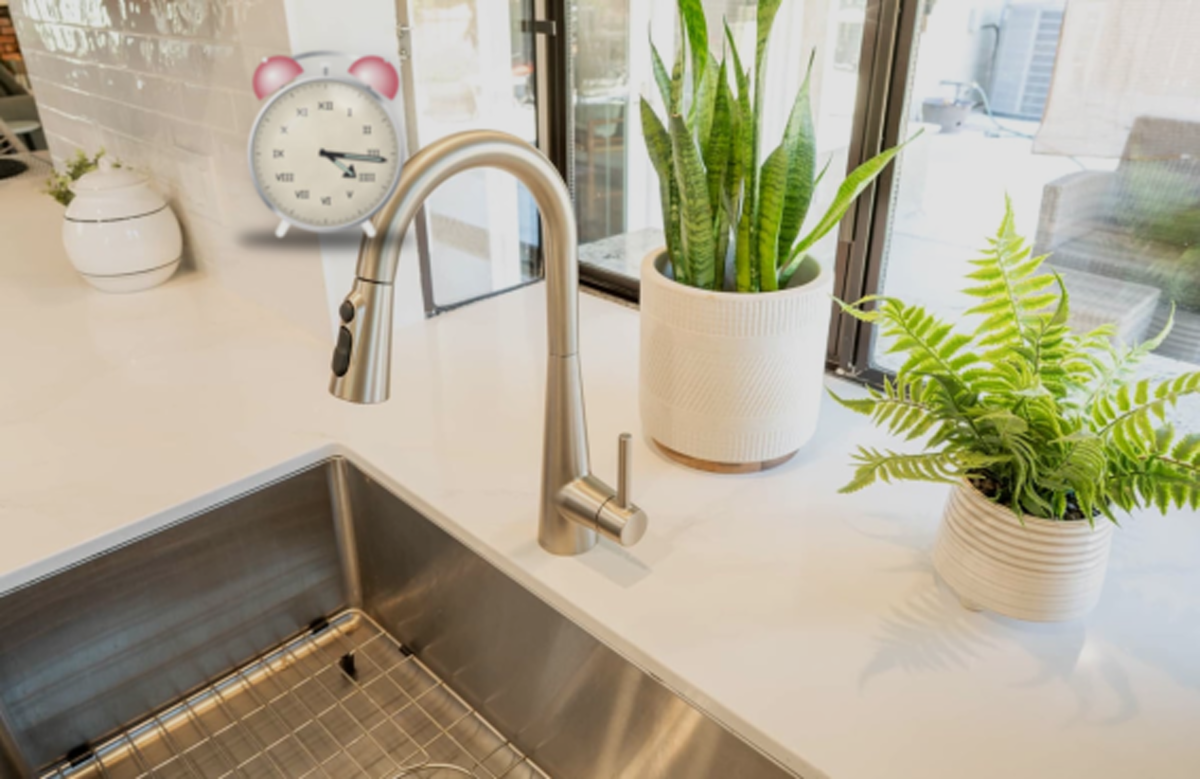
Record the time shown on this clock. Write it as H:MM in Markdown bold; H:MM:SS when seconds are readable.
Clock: **4:16**
